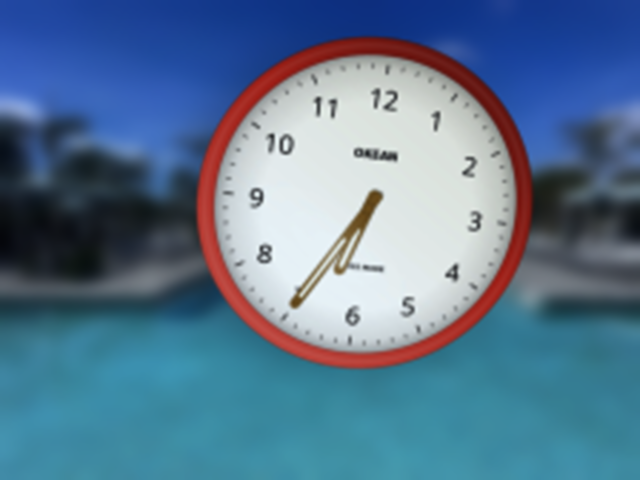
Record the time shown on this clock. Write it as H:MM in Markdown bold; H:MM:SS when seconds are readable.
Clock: **6:35**
